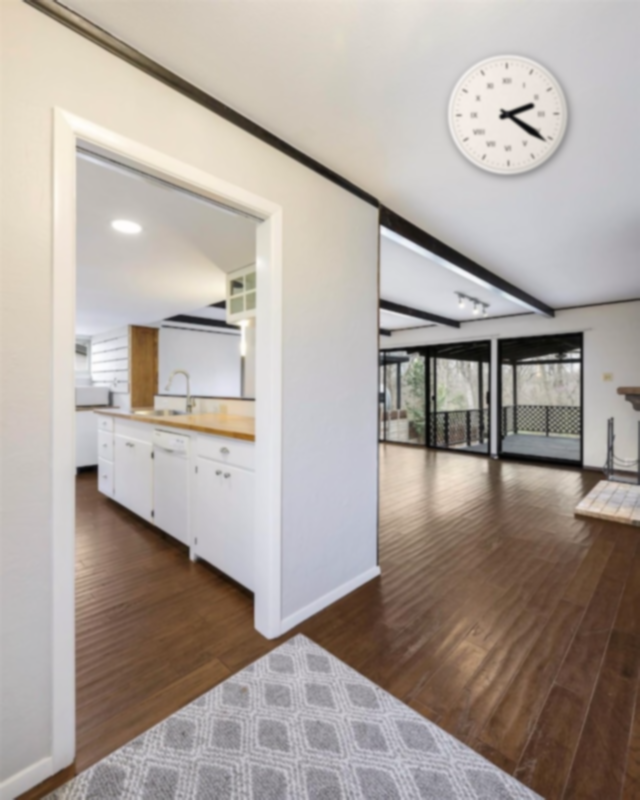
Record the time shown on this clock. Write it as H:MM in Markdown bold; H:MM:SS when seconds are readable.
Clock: **2:21**
